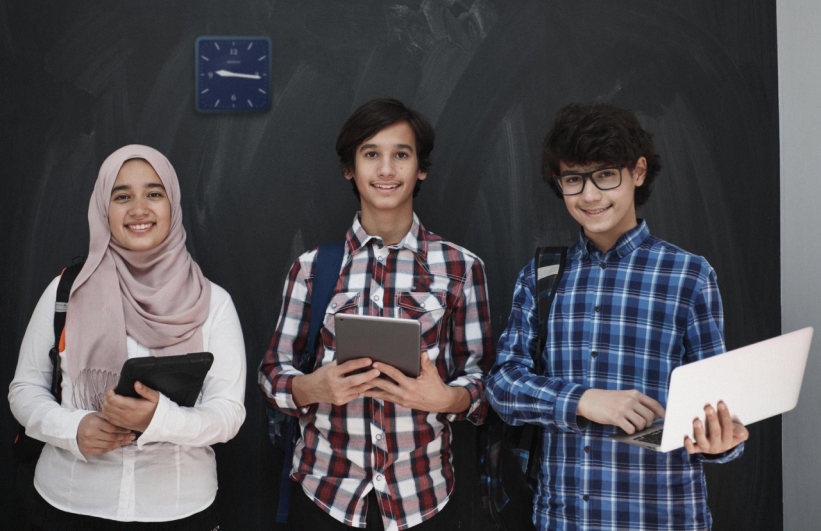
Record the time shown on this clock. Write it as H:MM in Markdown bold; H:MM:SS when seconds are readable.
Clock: **9:16**
